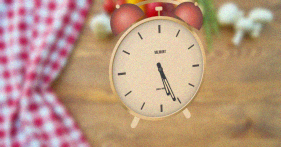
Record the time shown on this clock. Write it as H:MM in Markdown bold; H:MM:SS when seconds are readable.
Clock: **5:26**
